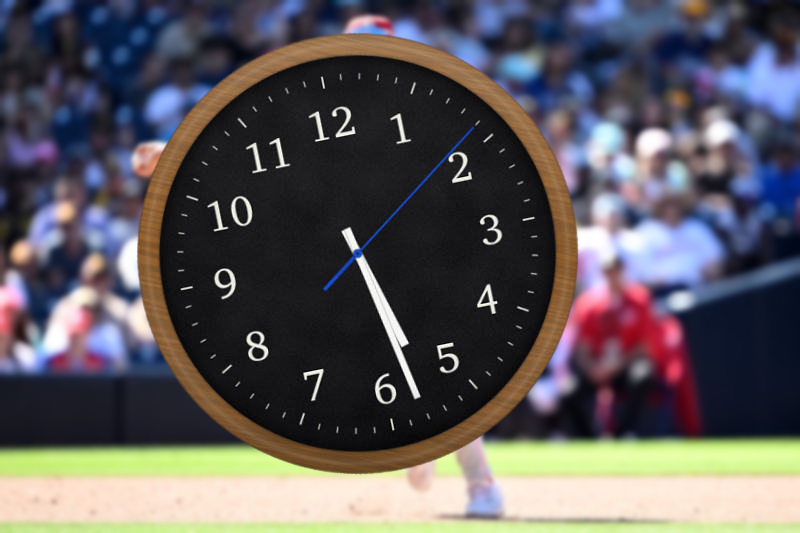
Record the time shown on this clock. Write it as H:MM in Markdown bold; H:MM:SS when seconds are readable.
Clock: **5:28:09**
